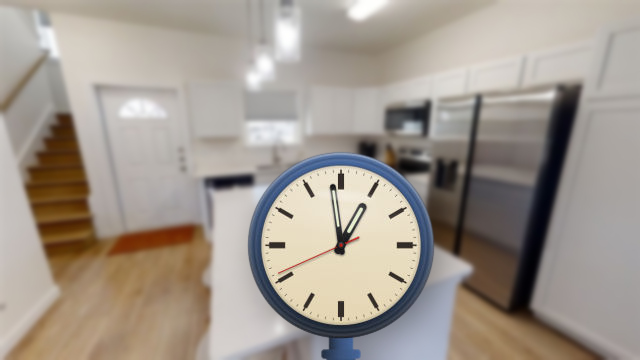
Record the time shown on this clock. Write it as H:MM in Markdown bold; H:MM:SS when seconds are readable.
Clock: **12:58:41**
